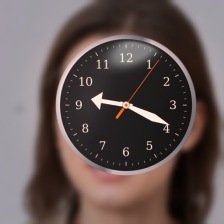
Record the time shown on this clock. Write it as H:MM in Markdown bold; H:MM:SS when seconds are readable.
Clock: **9:19:06**
